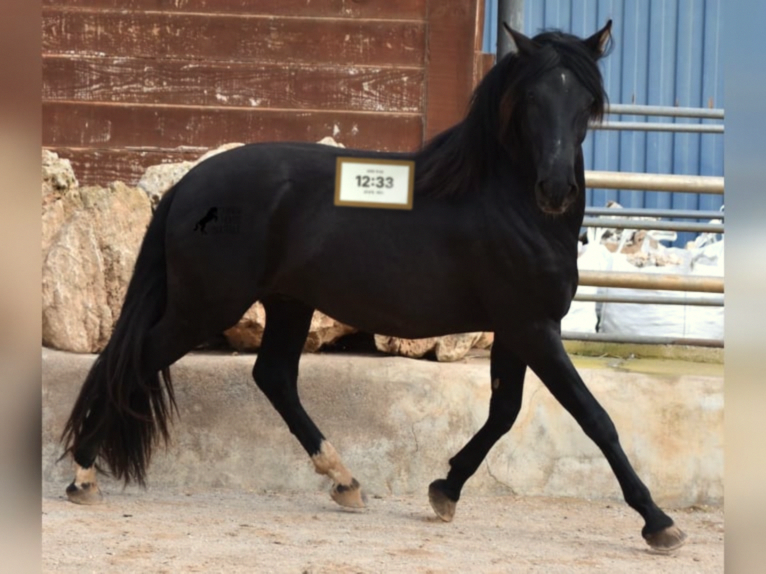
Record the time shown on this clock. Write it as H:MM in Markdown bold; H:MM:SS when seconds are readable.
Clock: **12:33**
